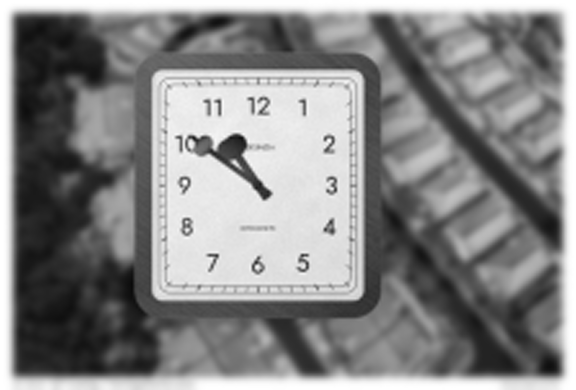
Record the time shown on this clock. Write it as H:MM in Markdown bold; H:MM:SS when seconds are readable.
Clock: **10:51**
